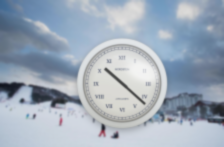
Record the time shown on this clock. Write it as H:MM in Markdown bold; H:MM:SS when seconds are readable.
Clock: **10:22**
